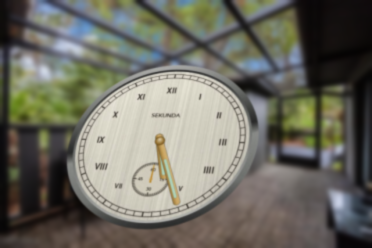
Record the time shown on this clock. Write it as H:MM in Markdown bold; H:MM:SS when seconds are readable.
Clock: **5:26**
